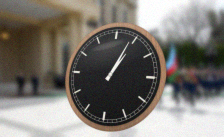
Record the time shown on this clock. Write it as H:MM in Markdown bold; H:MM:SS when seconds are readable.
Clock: **1:04**
